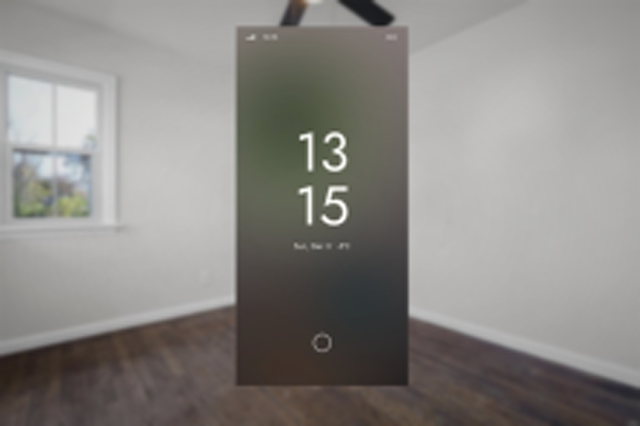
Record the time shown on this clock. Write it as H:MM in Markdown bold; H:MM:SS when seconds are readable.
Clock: **13:15**
